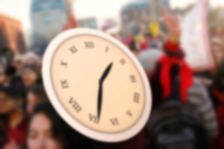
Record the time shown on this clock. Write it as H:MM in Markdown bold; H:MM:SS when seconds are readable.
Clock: **1:34**
